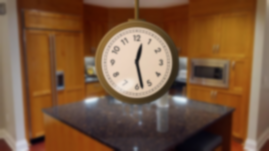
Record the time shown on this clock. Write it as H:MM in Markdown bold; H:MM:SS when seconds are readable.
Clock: **12:28**
